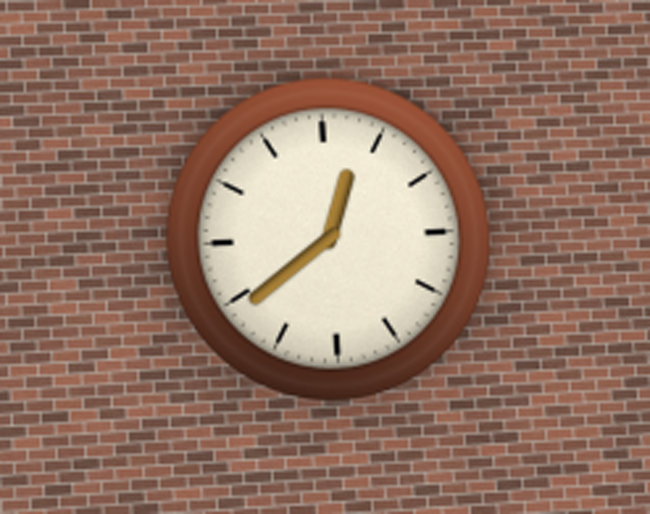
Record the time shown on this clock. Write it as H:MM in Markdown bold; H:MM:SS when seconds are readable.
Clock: **12:39**
